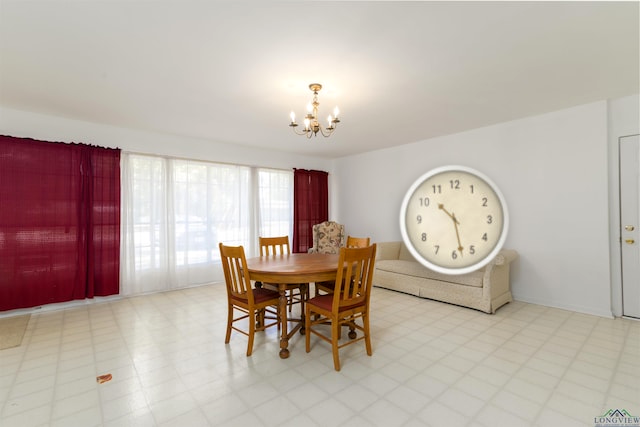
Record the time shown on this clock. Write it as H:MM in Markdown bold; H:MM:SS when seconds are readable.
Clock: **10:28**
